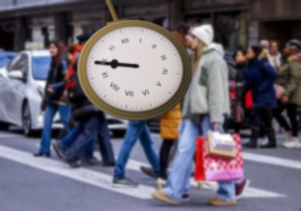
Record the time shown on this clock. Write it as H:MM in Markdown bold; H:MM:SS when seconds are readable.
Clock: **9:49**
